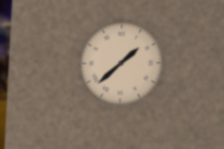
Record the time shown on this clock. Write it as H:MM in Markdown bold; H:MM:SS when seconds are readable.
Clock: **1:38**
